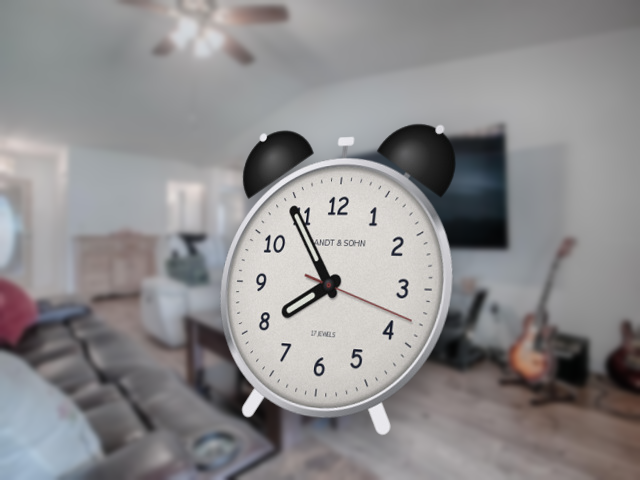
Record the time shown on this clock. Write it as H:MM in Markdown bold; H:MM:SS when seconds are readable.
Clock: **7:54:18**
